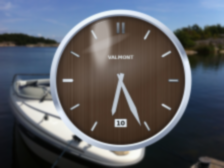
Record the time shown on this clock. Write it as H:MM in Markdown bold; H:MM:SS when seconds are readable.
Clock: **6:26**
